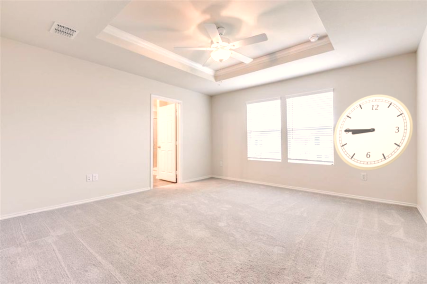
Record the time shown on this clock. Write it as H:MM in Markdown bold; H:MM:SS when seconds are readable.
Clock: **8:45**
